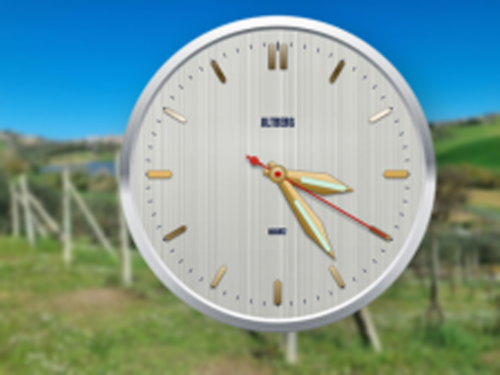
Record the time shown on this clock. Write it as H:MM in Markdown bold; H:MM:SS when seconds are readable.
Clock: **3:24:20**
